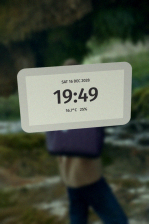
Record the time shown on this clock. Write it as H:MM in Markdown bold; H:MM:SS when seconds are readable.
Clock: **19:49**
